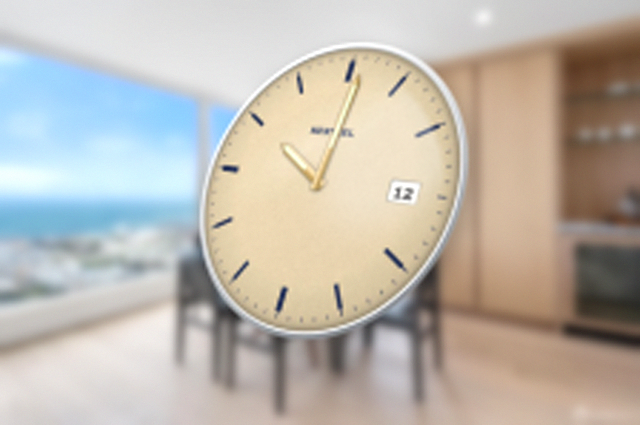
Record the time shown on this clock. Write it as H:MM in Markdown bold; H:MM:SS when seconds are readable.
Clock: **10:01**
